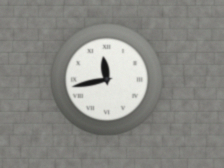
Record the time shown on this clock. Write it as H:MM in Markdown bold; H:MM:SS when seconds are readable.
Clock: **11:43**
